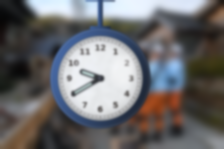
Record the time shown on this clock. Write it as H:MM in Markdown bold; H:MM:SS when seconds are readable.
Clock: **9:40**
